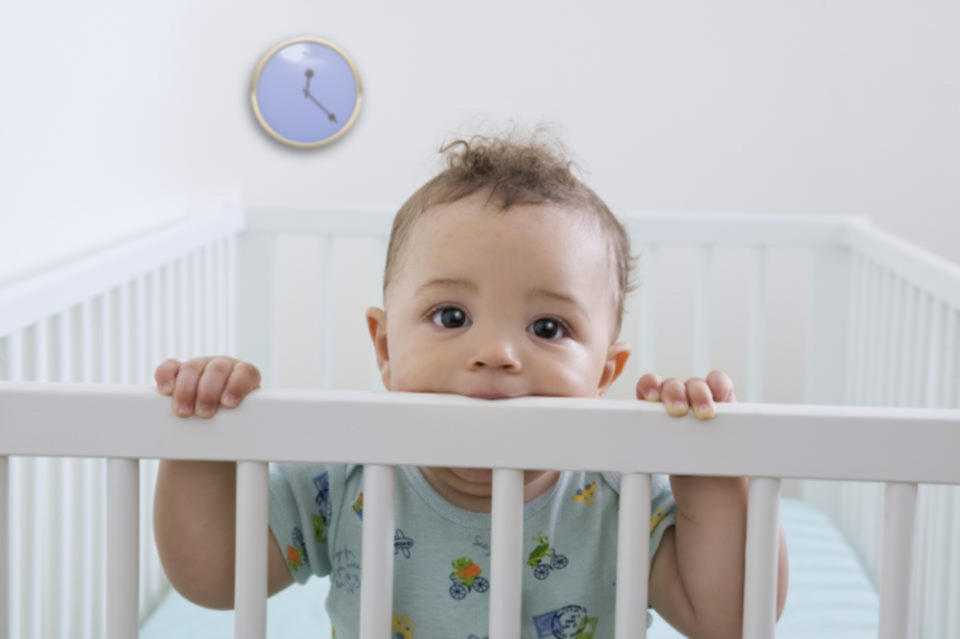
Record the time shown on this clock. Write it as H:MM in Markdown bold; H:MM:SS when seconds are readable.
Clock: **12:23**
